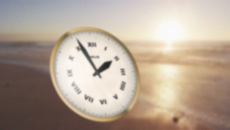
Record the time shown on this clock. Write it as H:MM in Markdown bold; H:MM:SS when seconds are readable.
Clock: **1:56**
